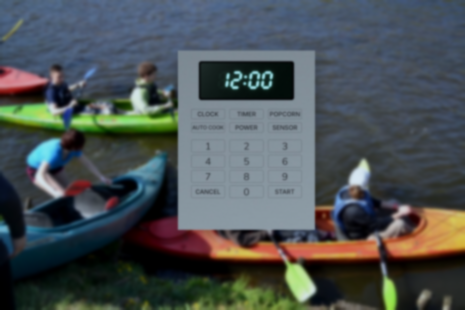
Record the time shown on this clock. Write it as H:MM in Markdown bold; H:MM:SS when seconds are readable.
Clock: **12:00**
